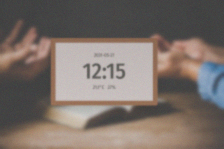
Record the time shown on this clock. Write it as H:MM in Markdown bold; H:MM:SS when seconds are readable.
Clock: **12:15**
